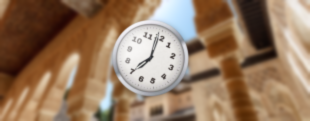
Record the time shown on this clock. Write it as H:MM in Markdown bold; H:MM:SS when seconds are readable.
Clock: **6:59**
